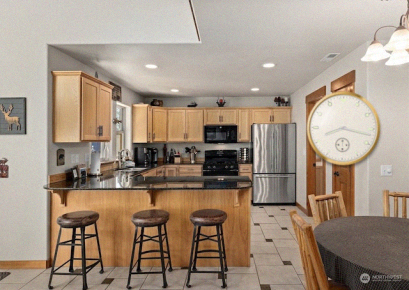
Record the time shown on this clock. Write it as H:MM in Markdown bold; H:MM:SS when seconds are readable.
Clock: **8:17**
